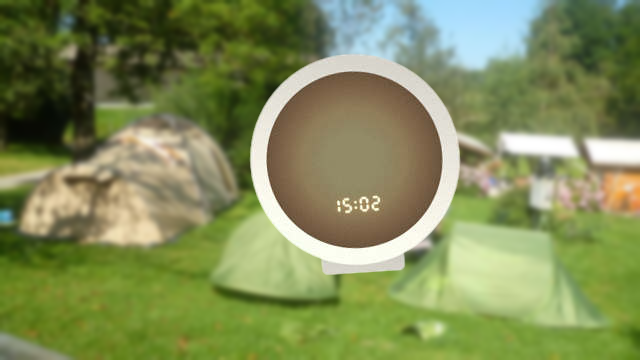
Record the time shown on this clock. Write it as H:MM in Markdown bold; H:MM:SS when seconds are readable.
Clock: **15:02**
